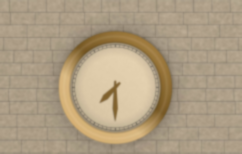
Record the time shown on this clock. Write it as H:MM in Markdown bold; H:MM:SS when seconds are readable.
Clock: **7:30**
